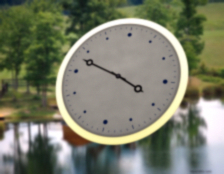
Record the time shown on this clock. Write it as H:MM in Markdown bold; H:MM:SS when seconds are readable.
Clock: **3:48**
